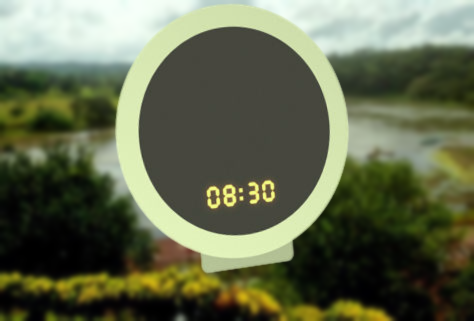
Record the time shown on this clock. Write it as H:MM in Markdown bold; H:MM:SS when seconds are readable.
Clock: **8:30**
